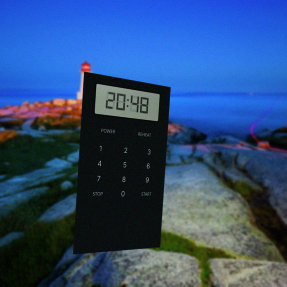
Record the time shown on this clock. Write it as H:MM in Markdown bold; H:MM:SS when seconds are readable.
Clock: **20:48**
